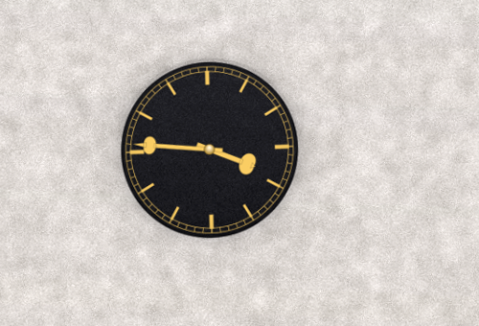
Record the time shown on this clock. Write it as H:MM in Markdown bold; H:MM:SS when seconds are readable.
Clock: **3:46**
